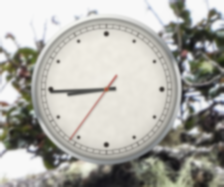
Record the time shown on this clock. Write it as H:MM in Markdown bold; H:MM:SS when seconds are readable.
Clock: **8:44:36**
